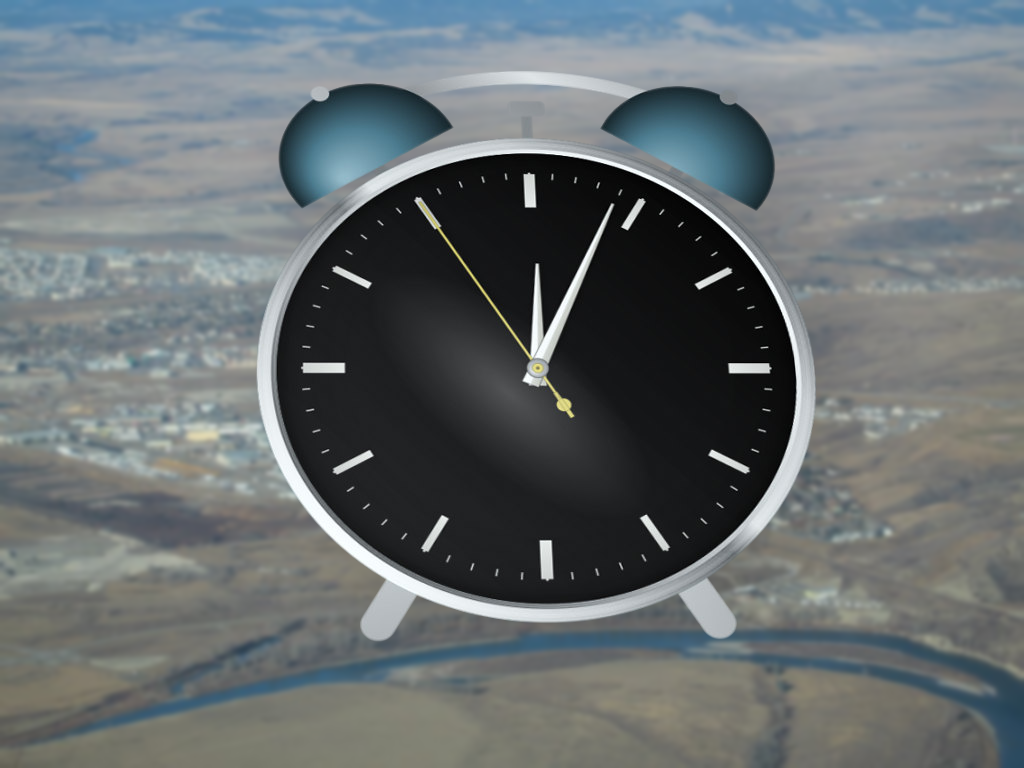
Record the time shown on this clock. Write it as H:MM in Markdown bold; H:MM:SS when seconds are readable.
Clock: **12:03:55**
